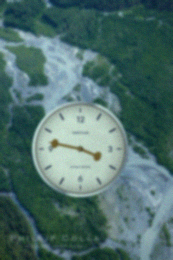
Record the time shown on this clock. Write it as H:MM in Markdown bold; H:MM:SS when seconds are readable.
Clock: **3:47**
